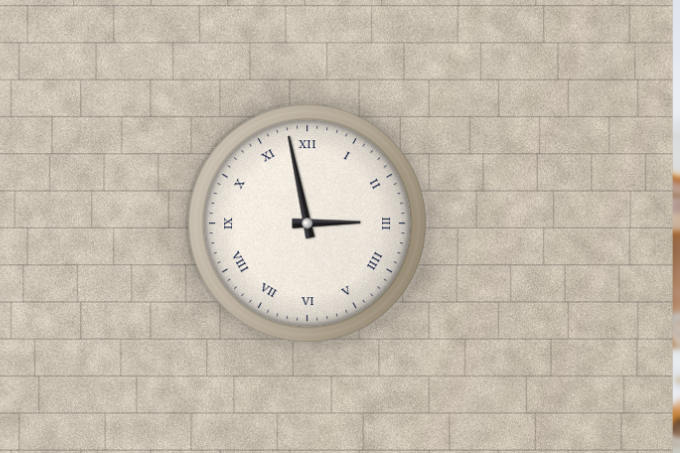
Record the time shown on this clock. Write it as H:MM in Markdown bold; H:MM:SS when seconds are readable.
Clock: **2:58**
